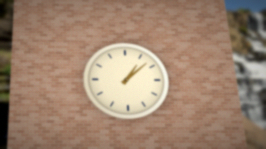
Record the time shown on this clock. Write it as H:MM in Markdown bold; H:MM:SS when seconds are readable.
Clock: **1:08**
